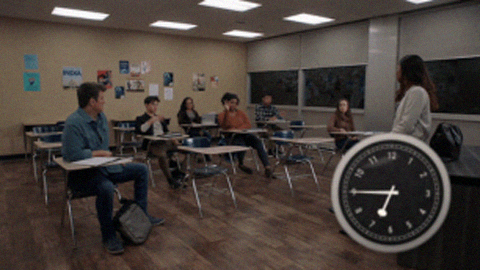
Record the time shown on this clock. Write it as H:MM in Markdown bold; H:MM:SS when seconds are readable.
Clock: **6:45**
